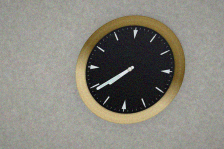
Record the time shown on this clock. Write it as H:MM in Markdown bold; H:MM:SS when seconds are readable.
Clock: **7:39**
